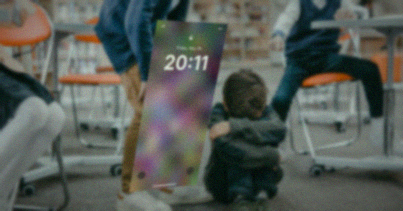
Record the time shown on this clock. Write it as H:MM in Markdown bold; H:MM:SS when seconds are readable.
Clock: **20:11**
